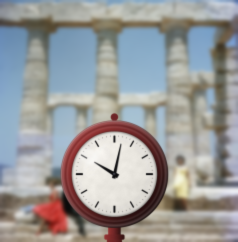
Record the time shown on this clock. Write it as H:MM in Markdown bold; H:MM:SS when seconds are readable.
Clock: **10:02**
